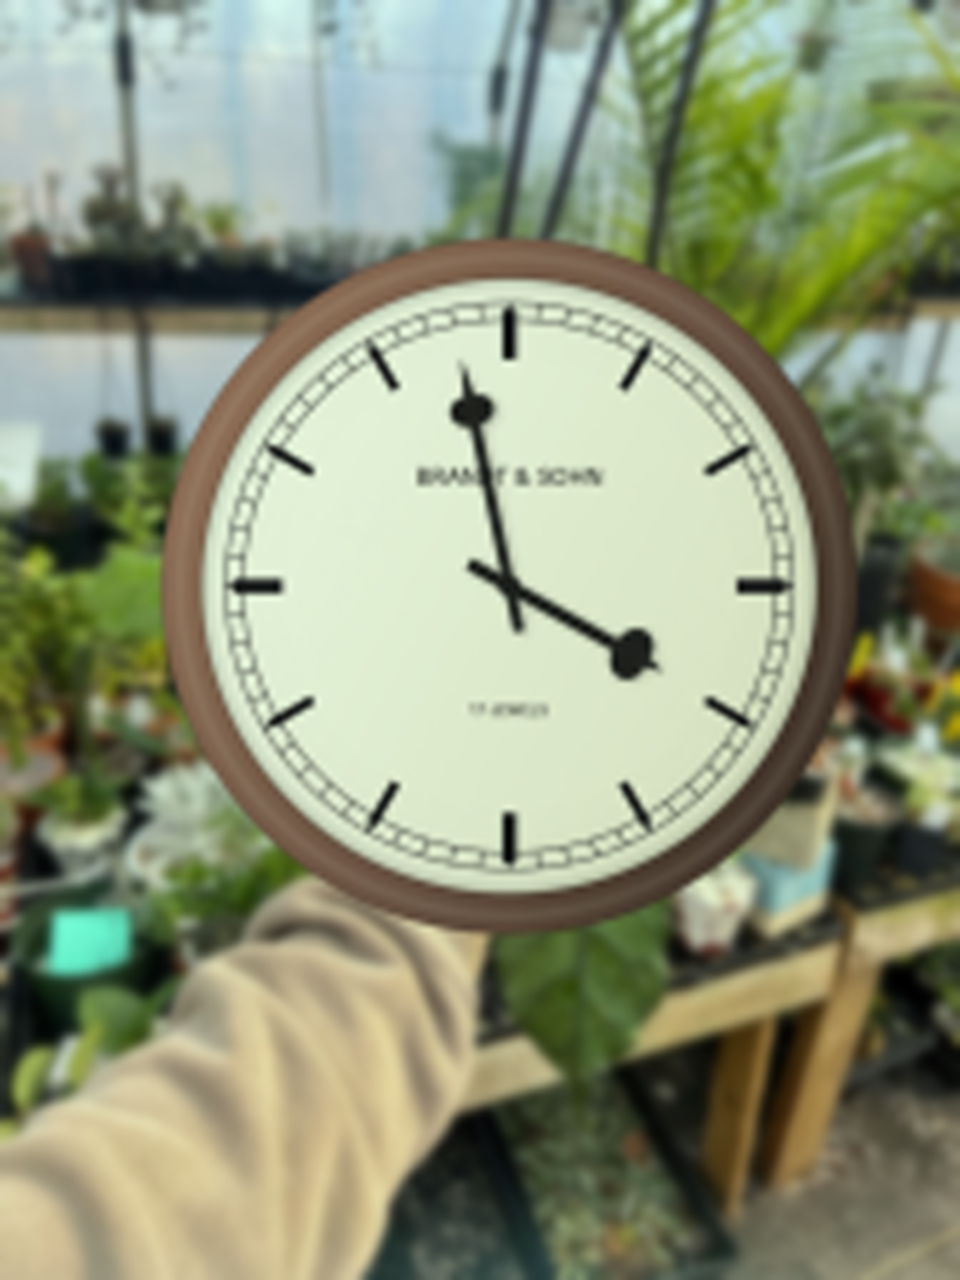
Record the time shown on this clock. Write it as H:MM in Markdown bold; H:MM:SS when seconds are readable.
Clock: **3:58**
